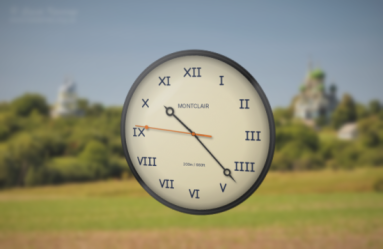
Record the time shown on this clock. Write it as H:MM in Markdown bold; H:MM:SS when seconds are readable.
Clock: **10:22:46**
